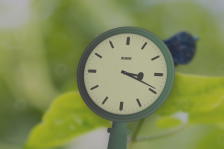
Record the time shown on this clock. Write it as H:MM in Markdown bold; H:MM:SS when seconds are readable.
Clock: **3:19**
